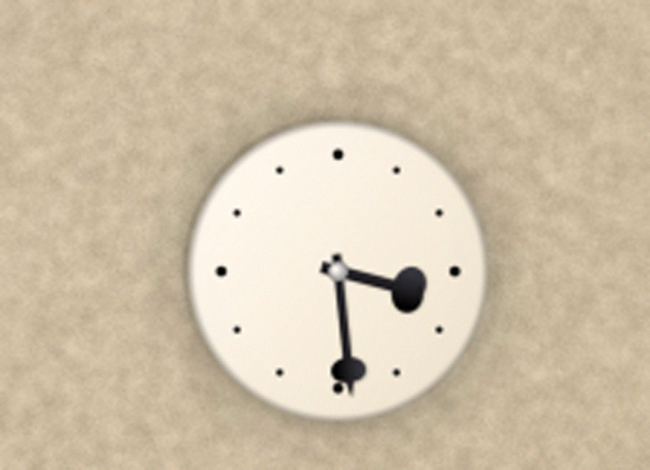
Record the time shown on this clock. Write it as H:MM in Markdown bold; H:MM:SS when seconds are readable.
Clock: **3:29**
